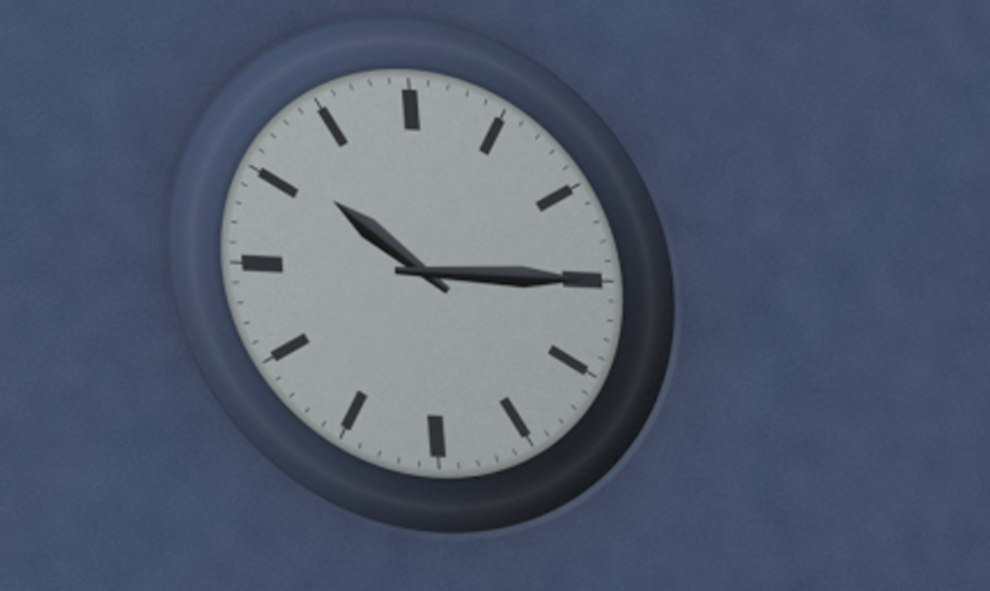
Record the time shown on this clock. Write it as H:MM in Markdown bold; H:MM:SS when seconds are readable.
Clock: **10:15**
